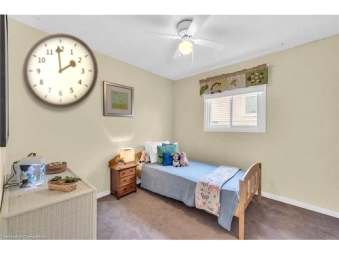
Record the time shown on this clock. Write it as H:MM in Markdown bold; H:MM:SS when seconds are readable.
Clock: **1:59**
